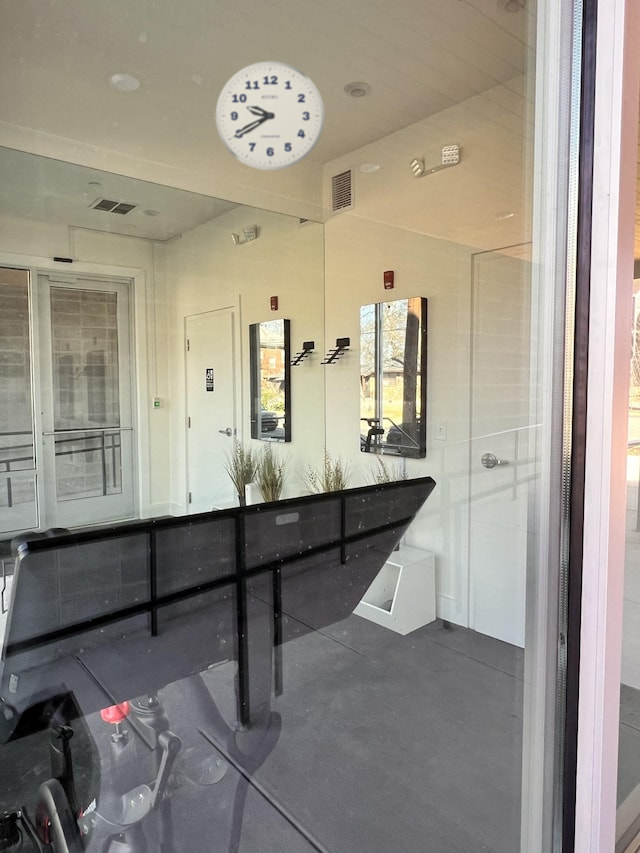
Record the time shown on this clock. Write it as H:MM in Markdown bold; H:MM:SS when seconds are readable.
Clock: **9:40**
